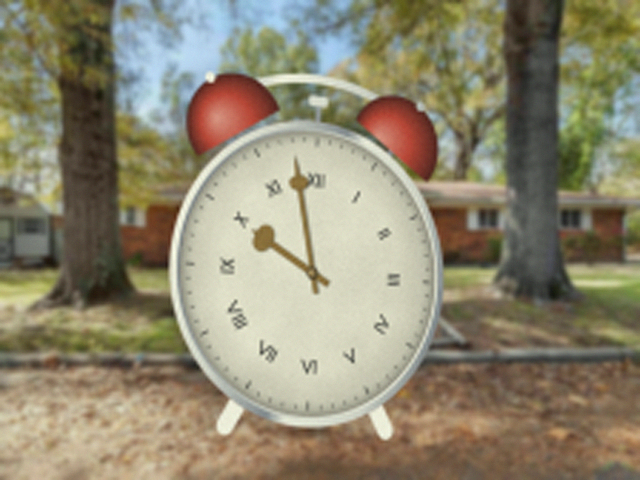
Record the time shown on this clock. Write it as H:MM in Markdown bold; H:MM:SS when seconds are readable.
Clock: **9:58**
